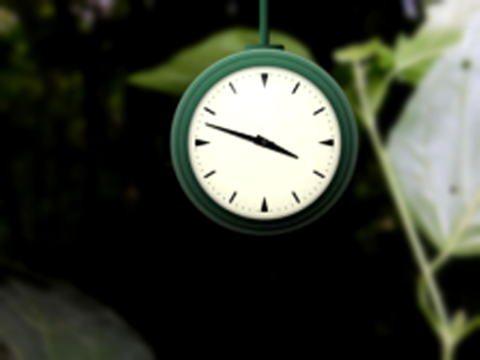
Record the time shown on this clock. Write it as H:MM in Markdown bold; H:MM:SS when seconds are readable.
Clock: **3:48**
